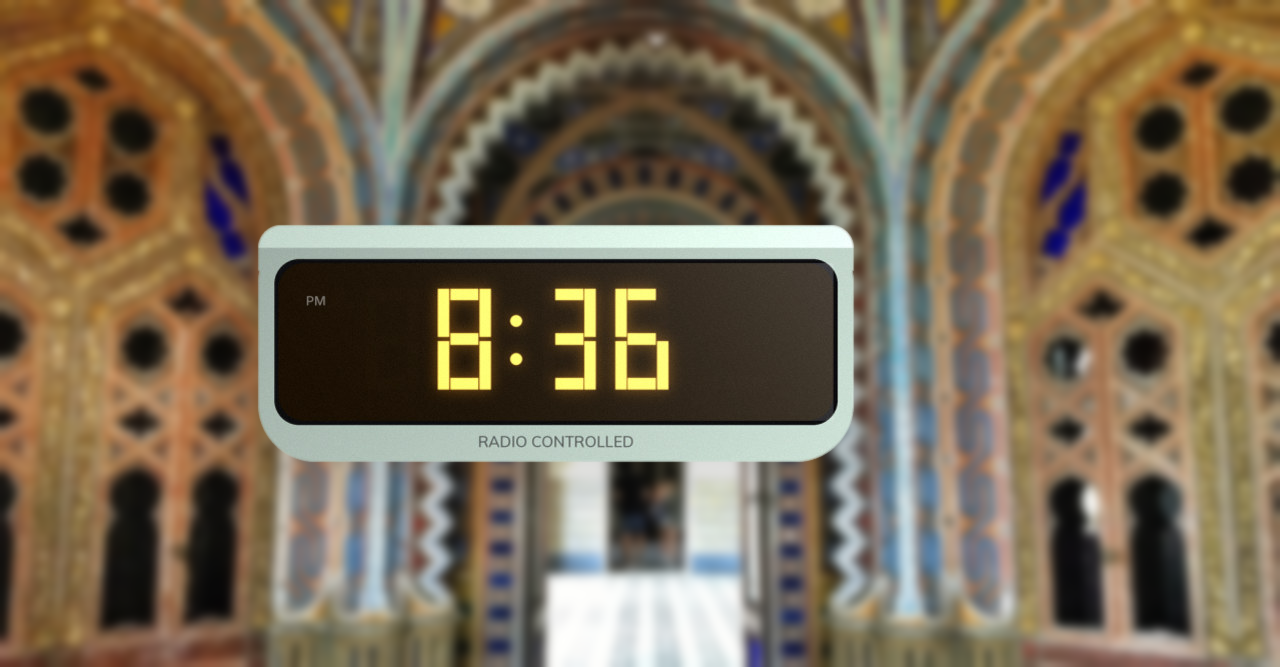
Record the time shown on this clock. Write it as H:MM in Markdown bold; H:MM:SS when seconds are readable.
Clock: **8:36**
